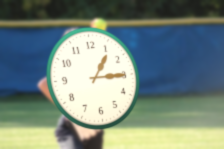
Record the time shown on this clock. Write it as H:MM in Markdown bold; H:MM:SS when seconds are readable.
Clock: **1:15**
